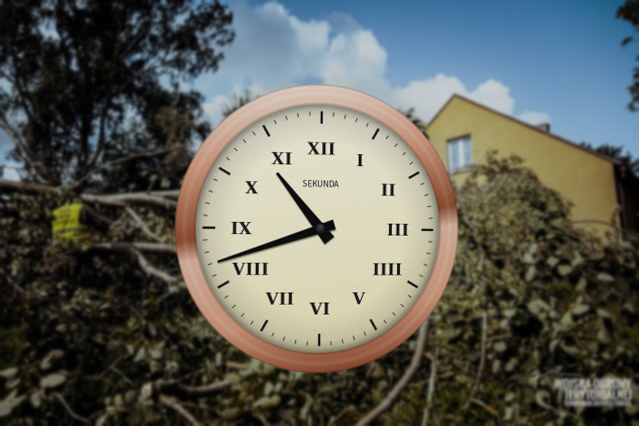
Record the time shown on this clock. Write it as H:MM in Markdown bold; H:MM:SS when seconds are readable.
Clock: **10:42**
